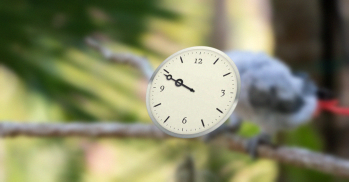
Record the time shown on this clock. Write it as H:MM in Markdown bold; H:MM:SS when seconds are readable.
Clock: **9:49**
